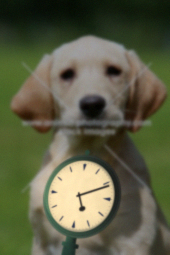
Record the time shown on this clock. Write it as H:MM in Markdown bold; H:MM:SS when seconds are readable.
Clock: **5:11**
